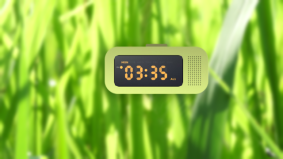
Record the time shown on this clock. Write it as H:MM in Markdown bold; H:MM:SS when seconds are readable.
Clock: **3:35**
